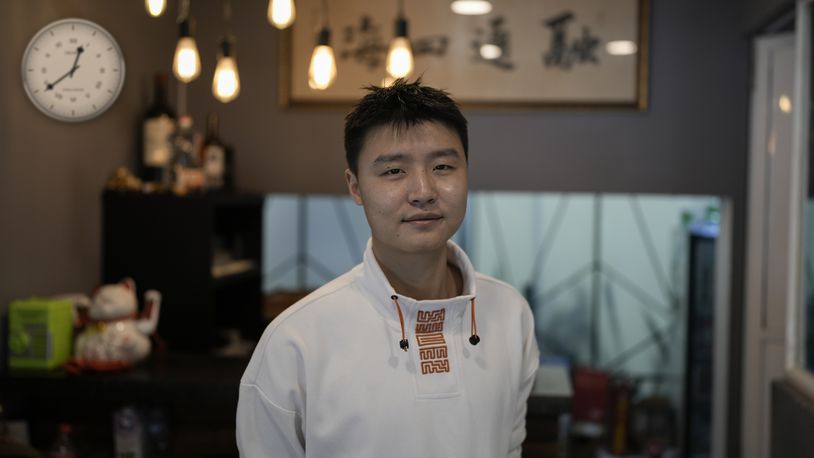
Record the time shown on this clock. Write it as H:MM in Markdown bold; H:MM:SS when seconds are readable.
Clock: **12:39**
